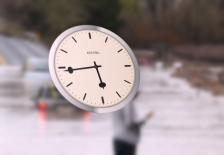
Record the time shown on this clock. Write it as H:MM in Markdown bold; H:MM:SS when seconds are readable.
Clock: **5:44**
